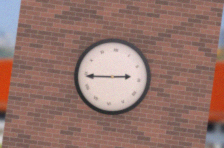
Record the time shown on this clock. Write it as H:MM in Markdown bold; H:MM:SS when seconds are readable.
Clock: **2:44**
